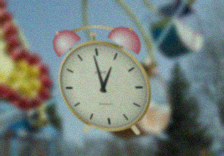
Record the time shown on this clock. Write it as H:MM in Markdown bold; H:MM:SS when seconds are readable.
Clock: **12:59**
